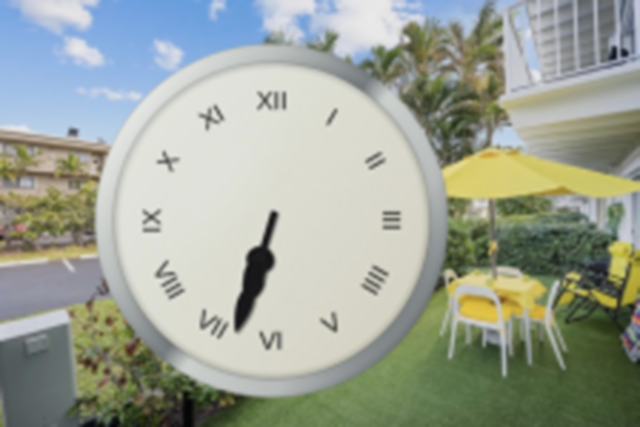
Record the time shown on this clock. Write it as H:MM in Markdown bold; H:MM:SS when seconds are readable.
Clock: **6:33**
